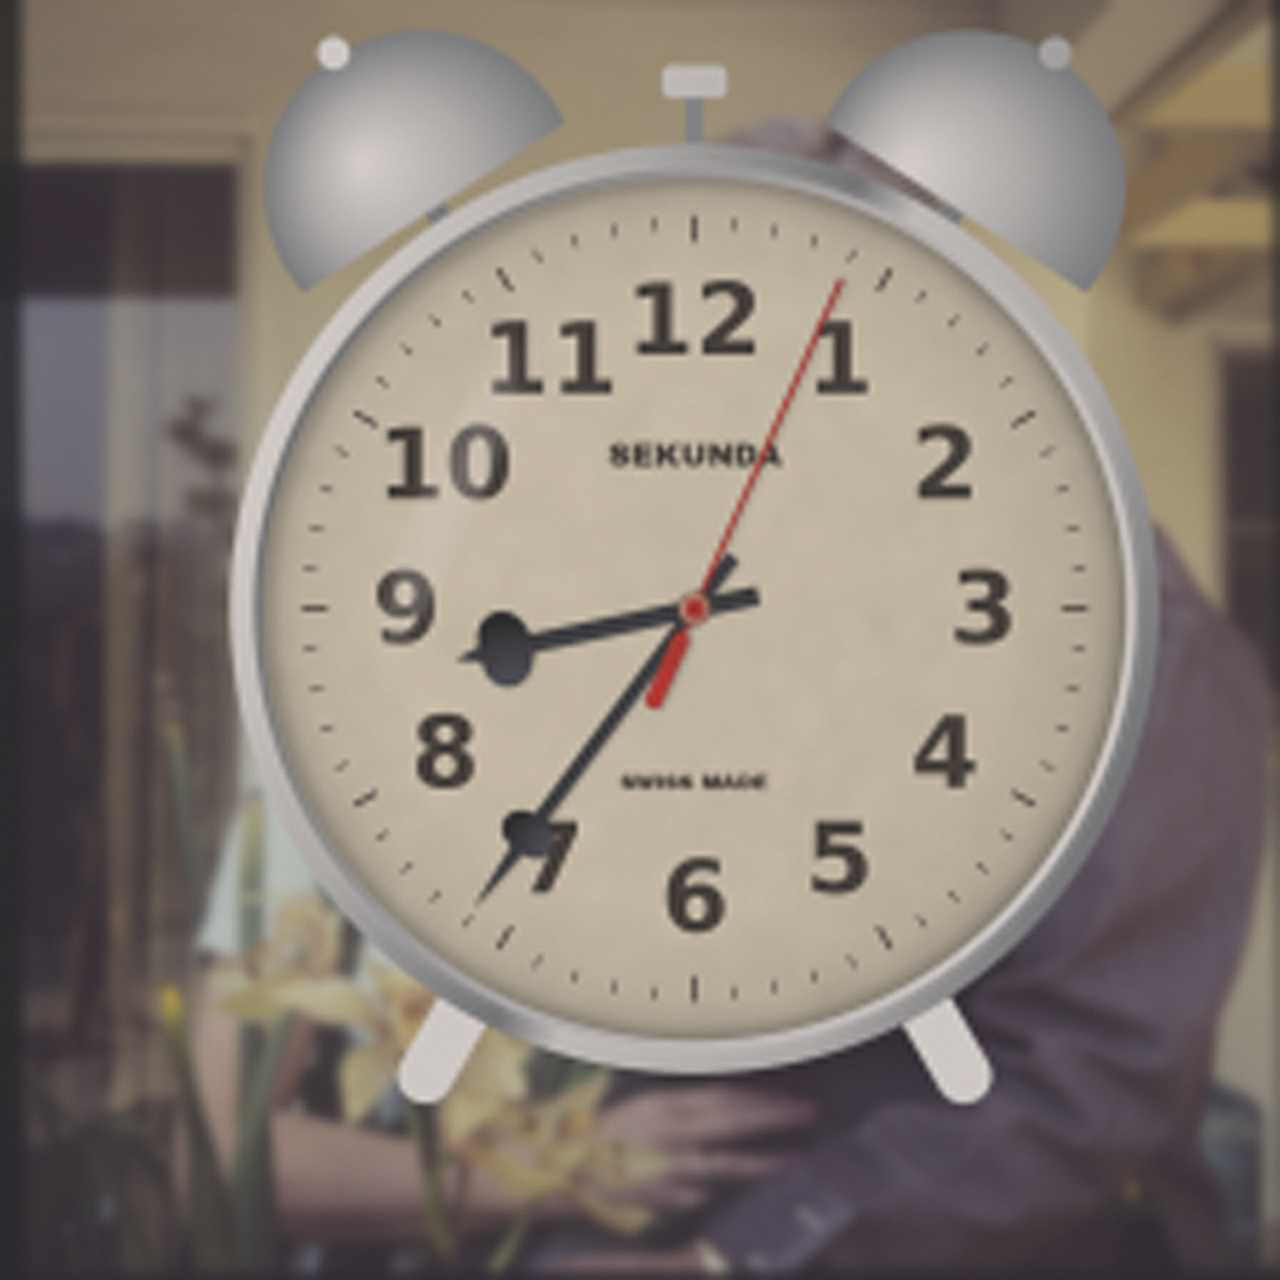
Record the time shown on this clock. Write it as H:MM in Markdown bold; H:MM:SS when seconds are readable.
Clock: **8:36:04**
